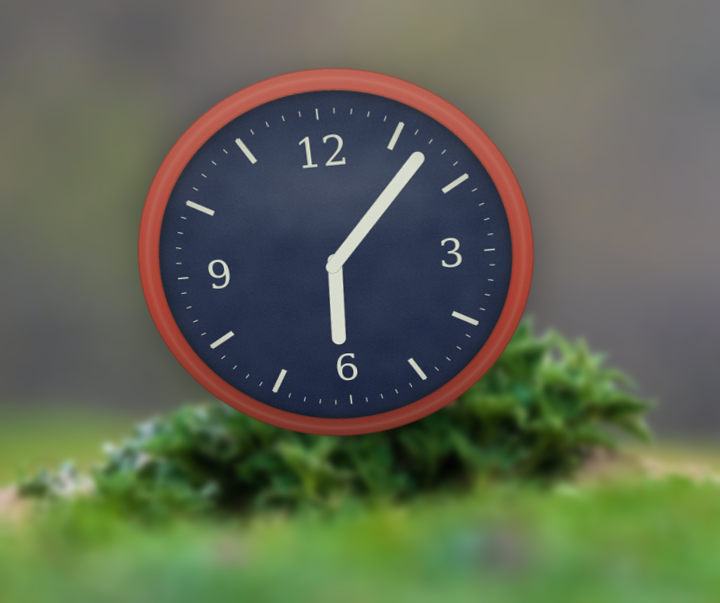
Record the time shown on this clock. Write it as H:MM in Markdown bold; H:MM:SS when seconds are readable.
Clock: **6:07**
